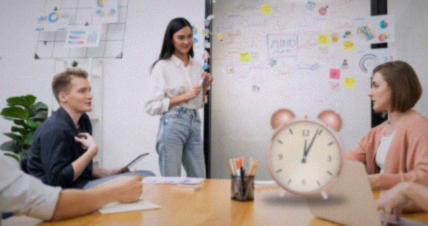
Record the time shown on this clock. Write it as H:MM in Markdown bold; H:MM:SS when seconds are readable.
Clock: **12:04**
